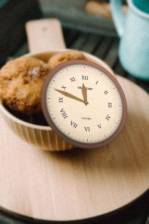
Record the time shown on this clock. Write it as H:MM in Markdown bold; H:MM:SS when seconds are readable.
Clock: **11:48**
